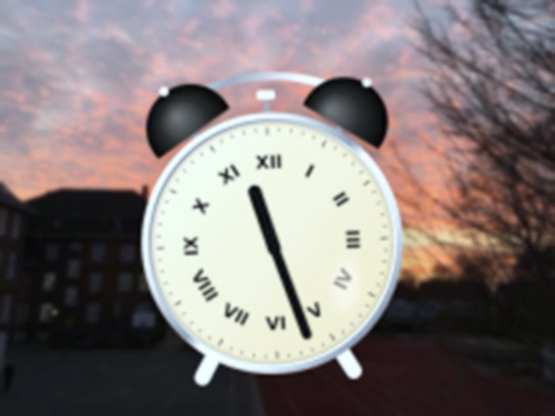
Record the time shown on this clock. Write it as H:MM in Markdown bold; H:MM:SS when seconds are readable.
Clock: **11:27**
